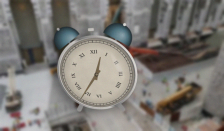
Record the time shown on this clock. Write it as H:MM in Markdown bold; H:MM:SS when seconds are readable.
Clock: **12:36**
